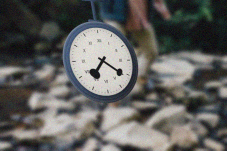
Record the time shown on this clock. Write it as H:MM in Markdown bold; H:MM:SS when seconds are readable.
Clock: **7:21**
